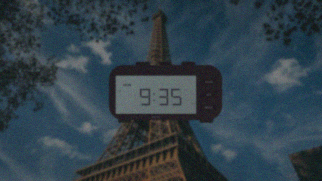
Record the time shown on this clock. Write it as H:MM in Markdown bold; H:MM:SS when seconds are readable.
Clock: **9:35**
